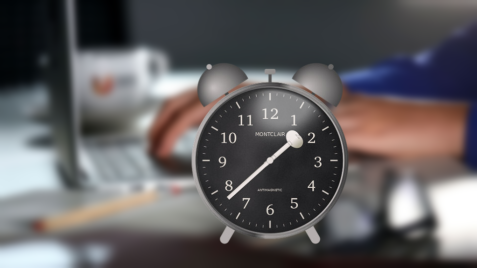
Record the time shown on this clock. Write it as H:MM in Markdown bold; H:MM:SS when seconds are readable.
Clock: **1:38**
